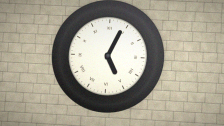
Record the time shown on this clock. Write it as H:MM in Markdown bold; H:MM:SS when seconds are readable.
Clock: **5:04**
